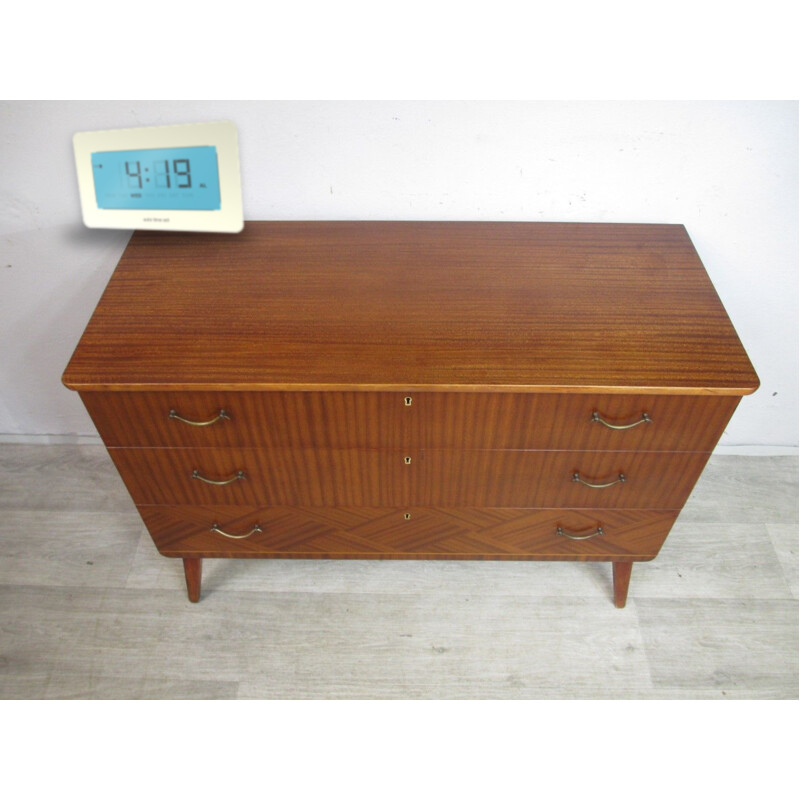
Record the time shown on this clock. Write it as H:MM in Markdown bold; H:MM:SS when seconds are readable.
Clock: **4:19**
